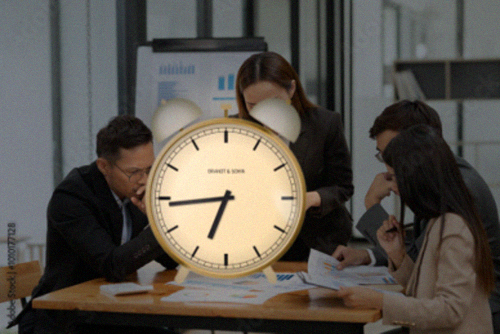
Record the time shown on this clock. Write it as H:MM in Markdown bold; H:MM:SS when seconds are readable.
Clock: **6:44**
